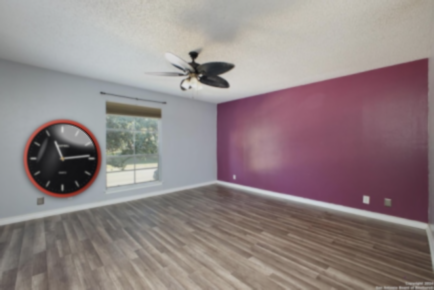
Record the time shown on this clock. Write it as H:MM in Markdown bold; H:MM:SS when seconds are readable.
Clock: **11:14**
